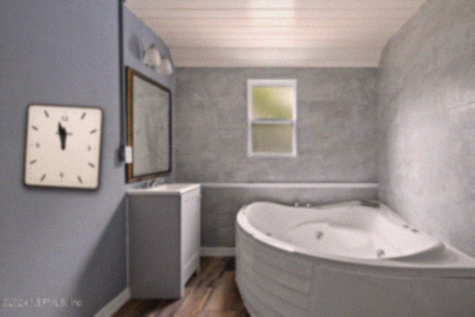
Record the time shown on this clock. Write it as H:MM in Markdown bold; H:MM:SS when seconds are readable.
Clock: **11:58**
